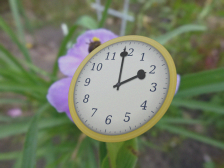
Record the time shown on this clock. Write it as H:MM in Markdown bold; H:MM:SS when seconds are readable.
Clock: **1:59**
